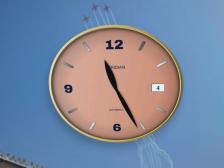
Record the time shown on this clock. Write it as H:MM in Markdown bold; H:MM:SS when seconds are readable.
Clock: **11:26**
